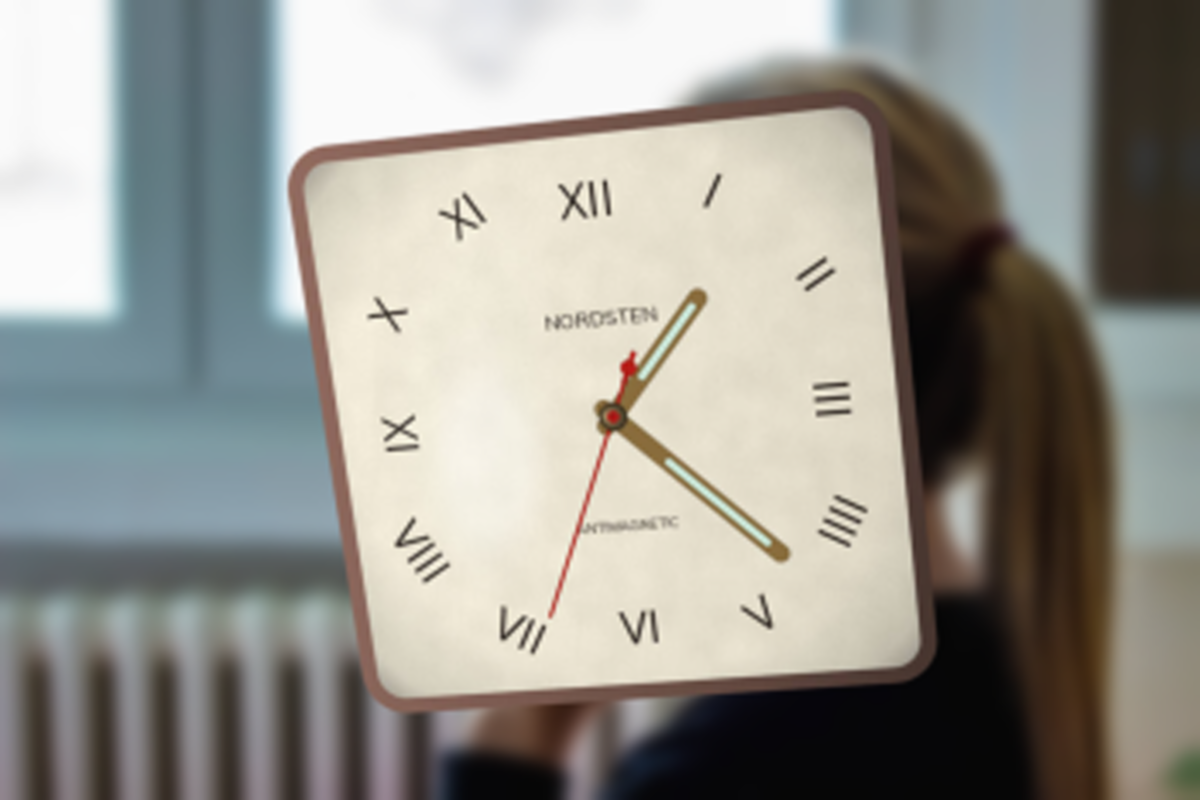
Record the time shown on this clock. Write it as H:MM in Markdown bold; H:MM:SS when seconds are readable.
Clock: **1:22:34**
